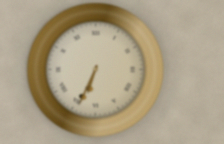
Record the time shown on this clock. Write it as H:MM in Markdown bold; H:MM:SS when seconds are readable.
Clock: **6:34**
